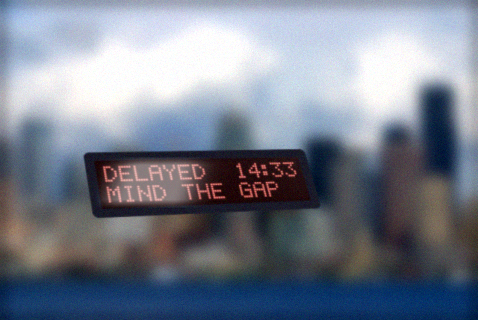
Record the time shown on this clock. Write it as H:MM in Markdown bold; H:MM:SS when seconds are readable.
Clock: **14:33**
